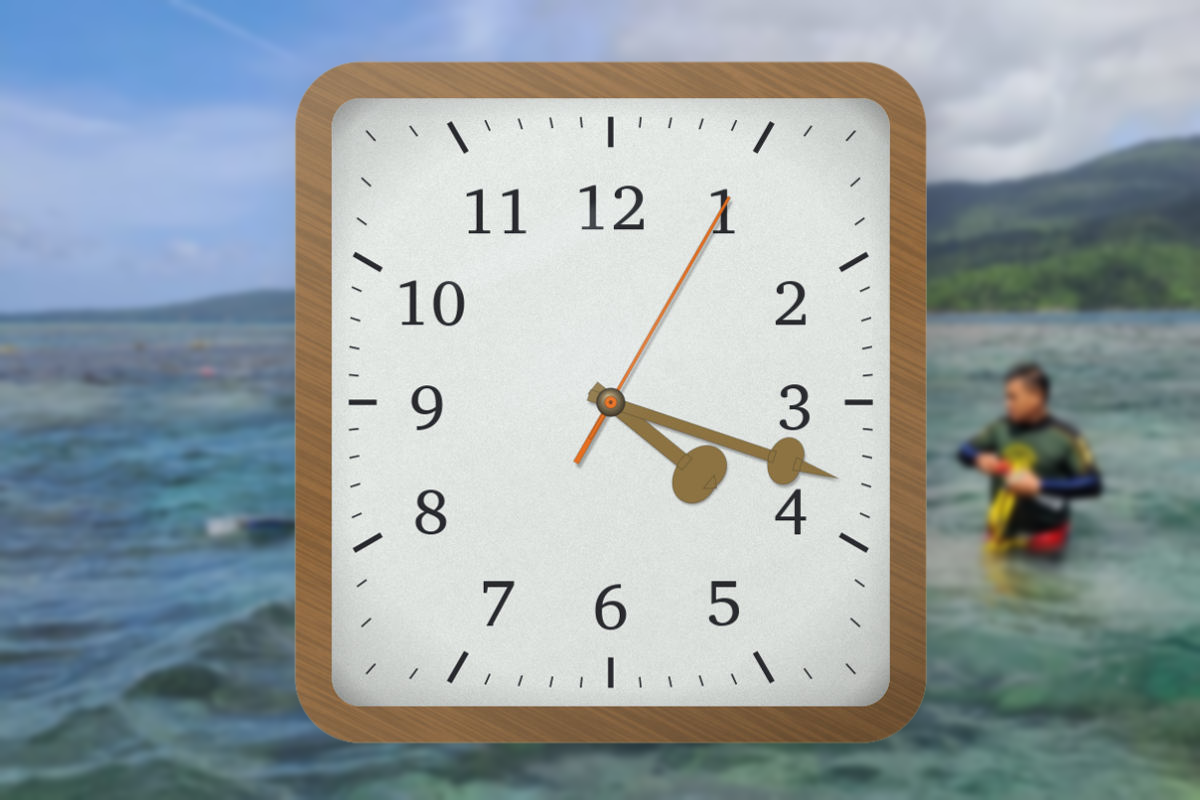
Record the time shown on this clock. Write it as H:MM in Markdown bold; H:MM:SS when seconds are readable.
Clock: **4:18:05**
